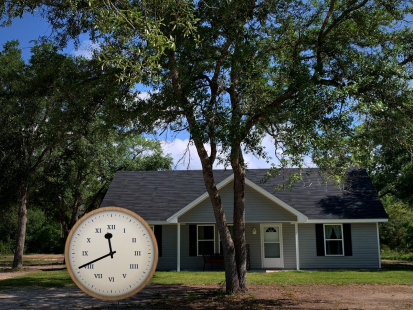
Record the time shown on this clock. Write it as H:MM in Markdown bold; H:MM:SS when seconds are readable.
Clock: **11:41**
